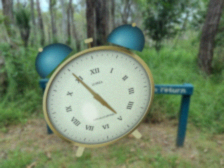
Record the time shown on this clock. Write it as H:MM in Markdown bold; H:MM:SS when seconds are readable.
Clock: **4:55**
